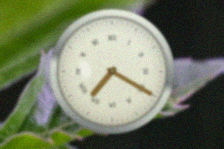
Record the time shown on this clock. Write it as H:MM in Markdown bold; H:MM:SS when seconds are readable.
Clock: **7:20**
